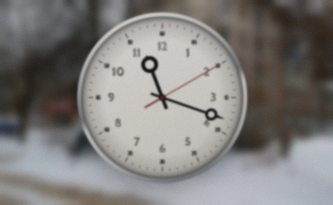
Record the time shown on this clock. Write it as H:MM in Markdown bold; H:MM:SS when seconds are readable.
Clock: **11:18:10**
